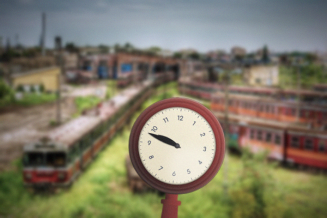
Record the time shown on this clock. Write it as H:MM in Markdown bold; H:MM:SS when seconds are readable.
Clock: **9:48**
